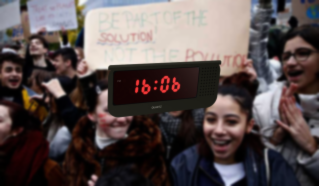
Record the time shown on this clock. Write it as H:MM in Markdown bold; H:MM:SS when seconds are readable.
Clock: **16:06**
